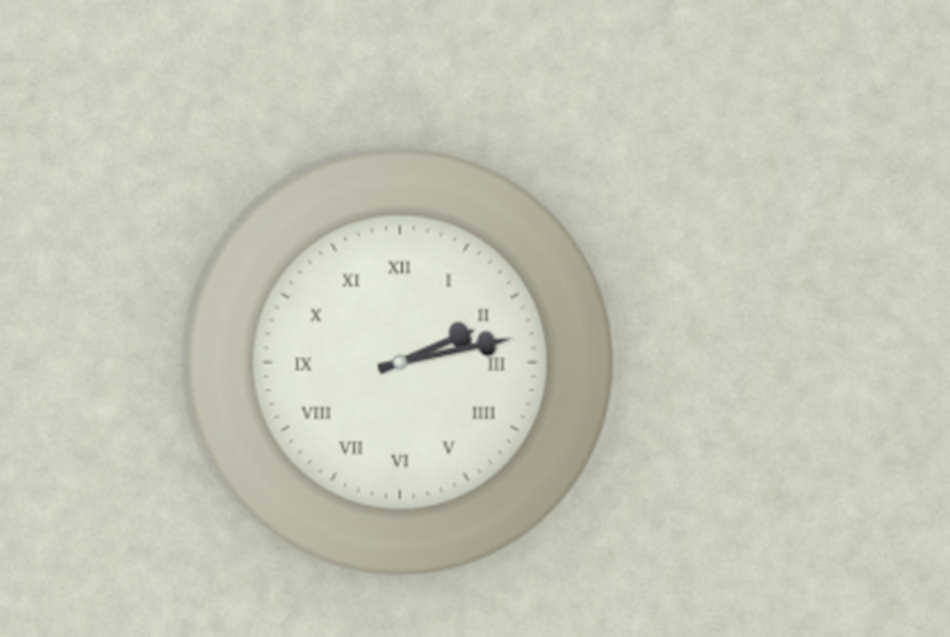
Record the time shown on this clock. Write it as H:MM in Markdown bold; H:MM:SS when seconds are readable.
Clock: **2:13**
